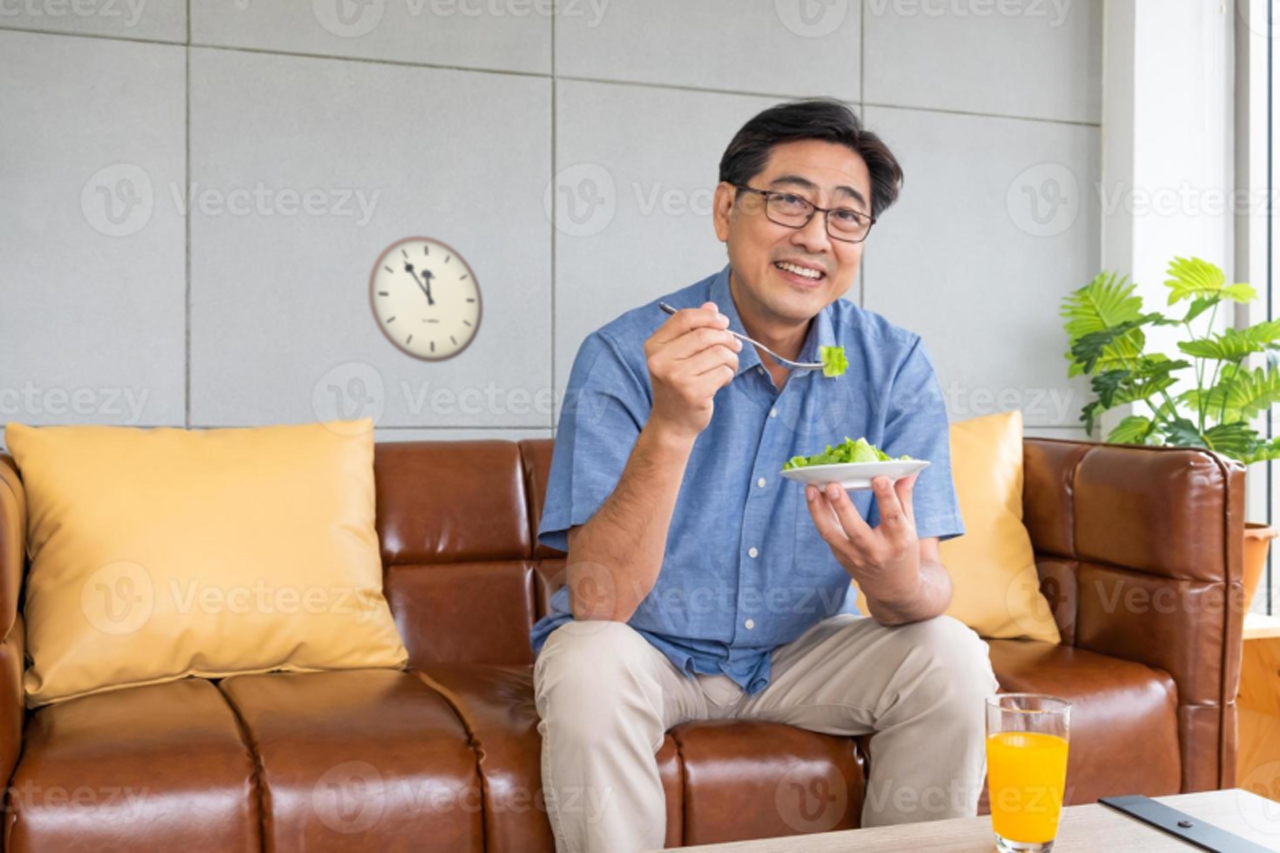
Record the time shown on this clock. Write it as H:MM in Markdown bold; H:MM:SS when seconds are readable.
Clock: **11:54**
